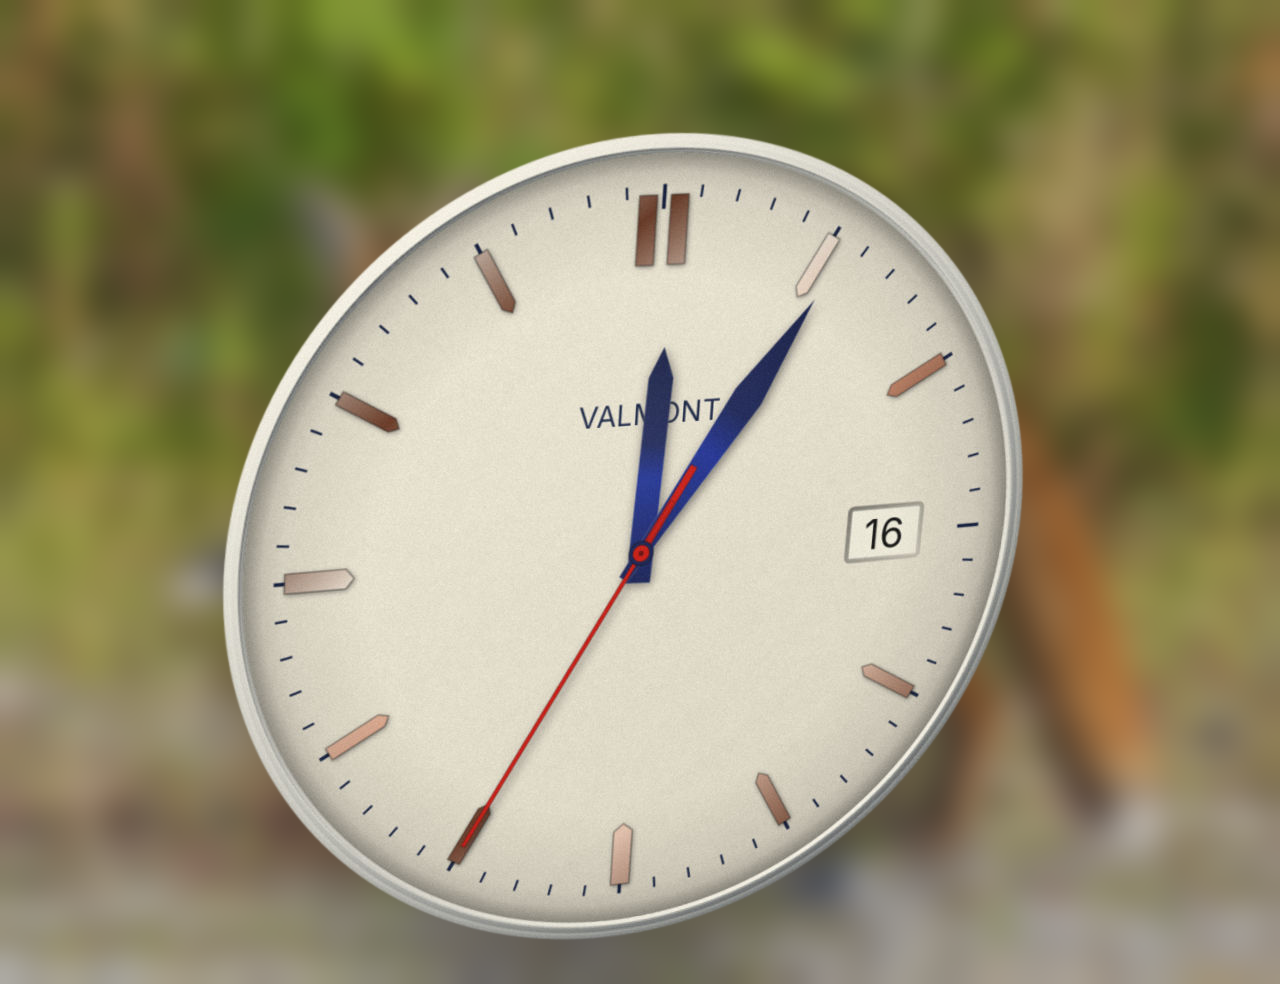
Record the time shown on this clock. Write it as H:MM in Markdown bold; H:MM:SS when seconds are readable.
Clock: **12:05:35**
